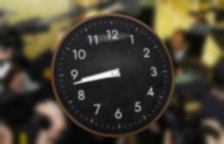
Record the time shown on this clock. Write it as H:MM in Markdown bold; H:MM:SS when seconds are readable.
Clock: **8:43**
